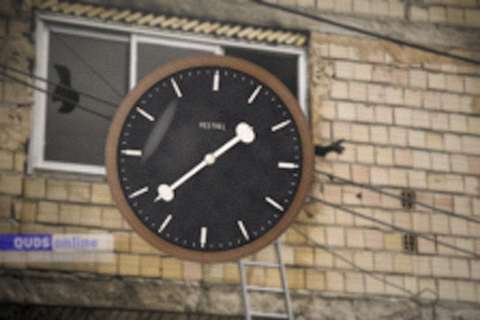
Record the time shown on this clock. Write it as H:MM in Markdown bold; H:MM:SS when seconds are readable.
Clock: **1:38**
